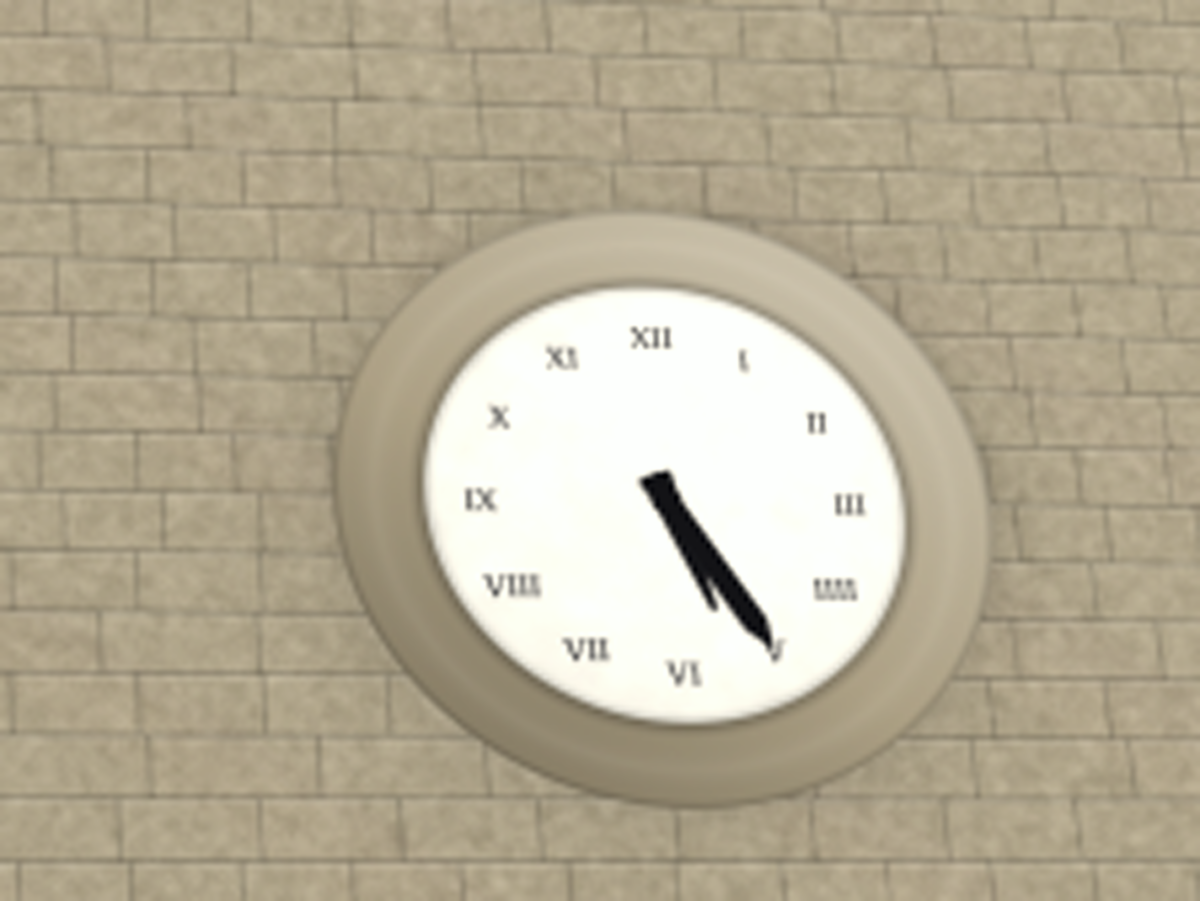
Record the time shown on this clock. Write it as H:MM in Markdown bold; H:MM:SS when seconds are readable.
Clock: **5:25**
